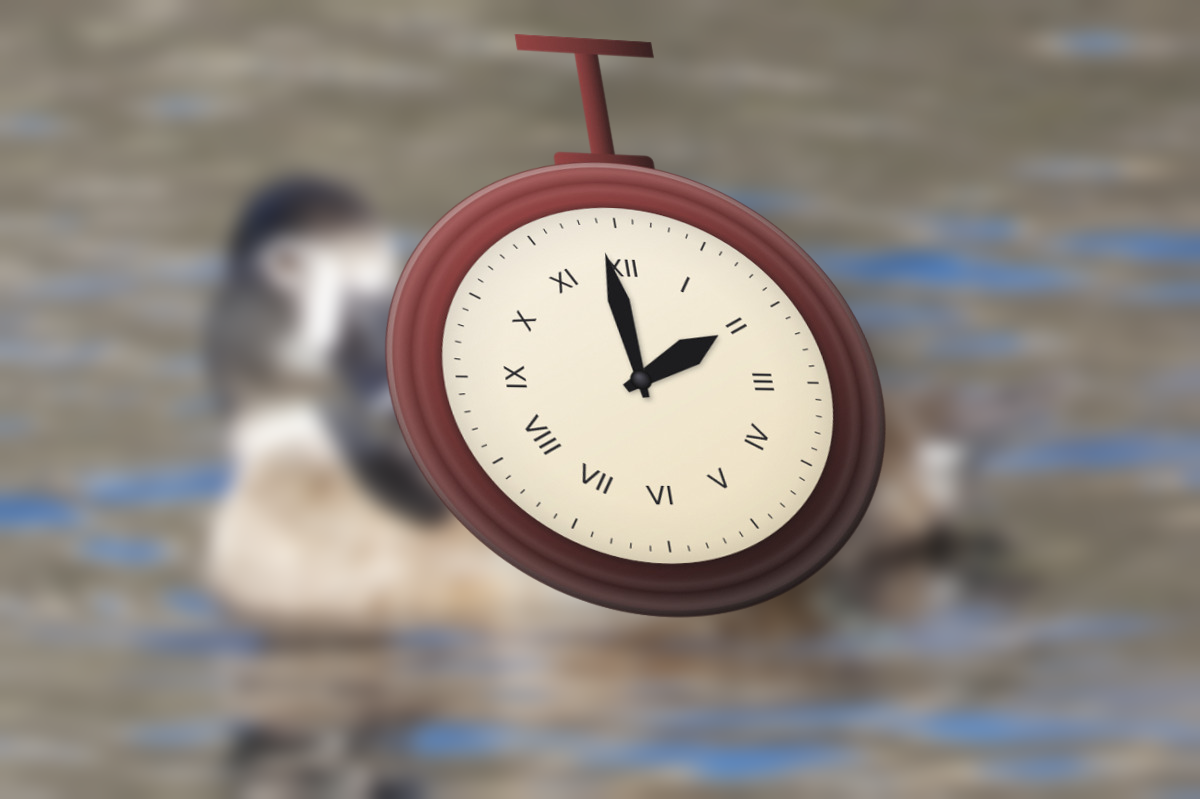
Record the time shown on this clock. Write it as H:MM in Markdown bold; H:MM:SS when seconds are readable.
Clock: **1:59**
